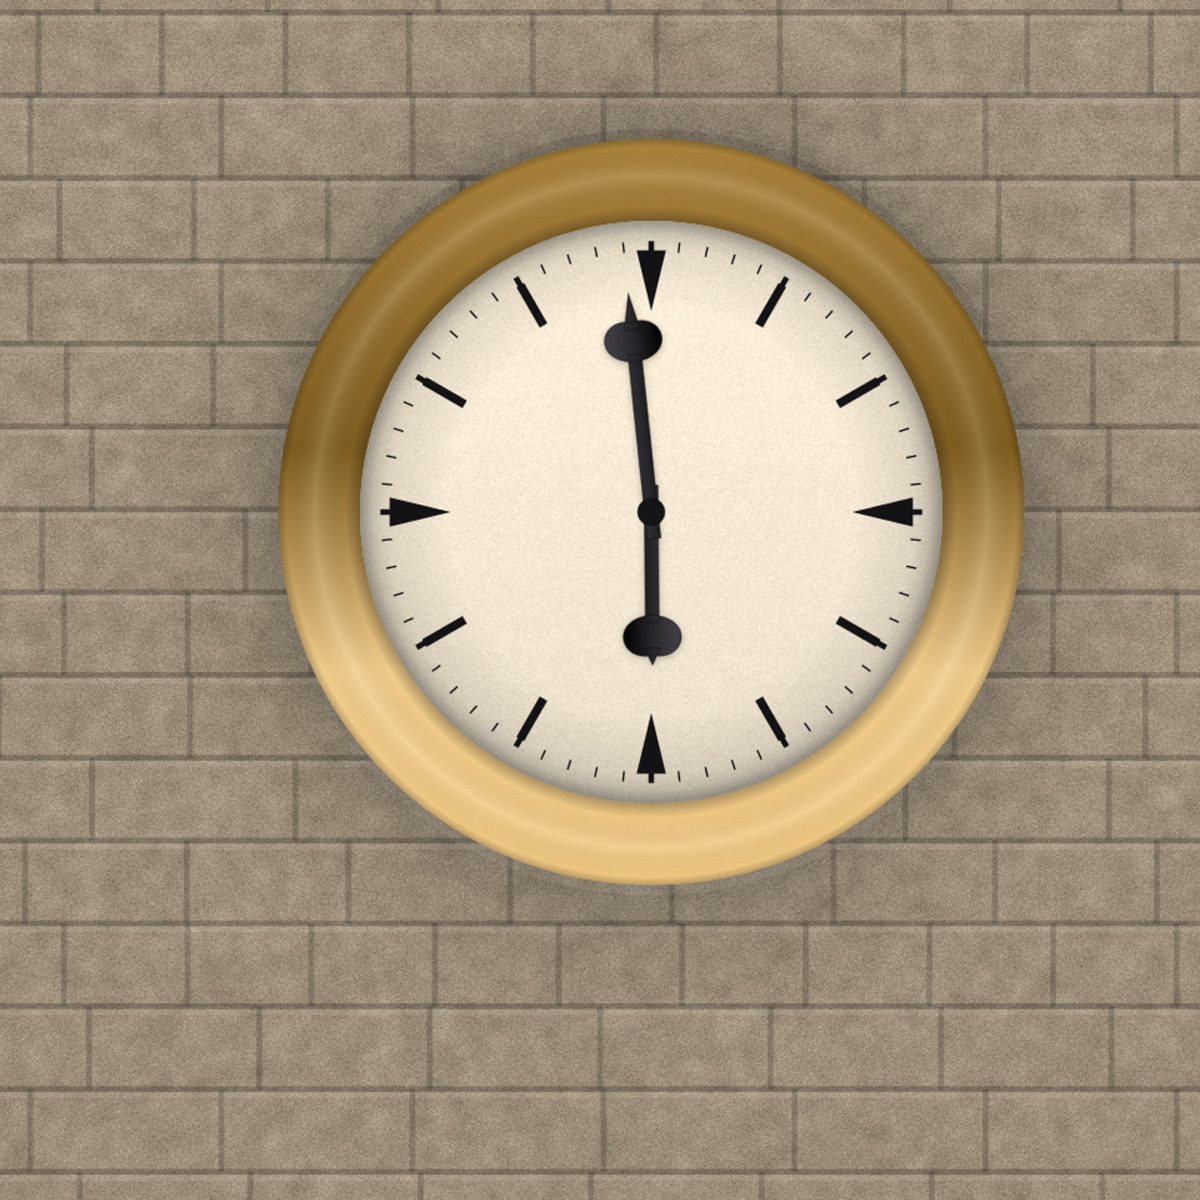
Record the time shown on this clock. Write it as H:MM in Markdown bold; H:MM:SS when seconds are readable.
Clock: **5:59**
